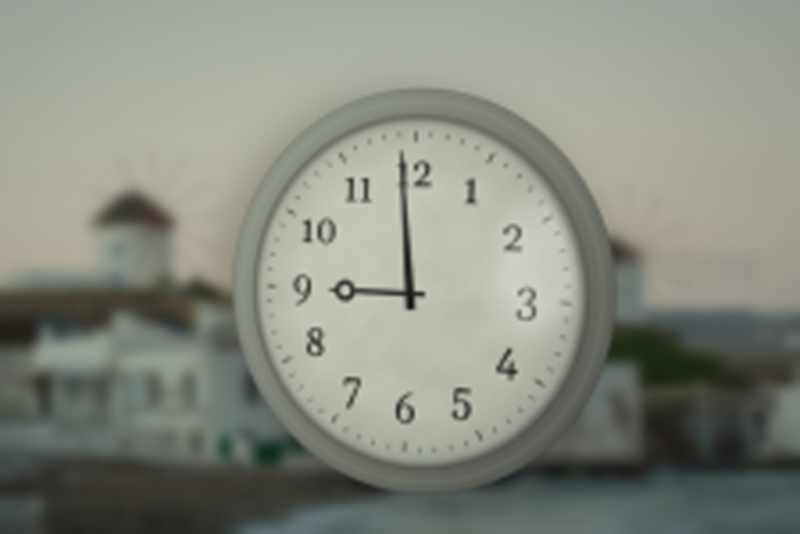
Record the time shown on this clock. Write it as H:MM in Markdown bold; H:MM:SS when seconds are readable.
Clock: **8:59**
